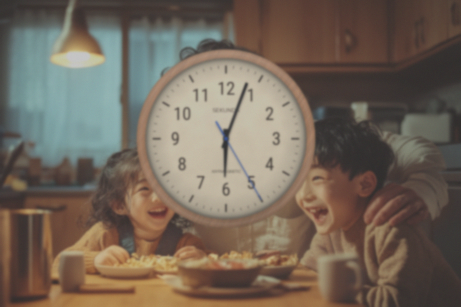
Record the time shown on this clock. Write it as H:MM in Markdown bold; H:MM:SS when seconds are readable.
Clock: **6:03:25**
